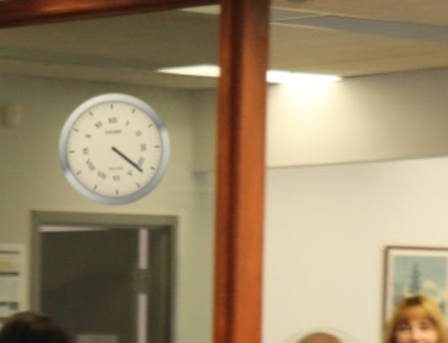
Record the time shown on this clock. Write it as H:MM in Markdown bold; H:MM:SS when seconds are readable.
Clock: **4:22**
